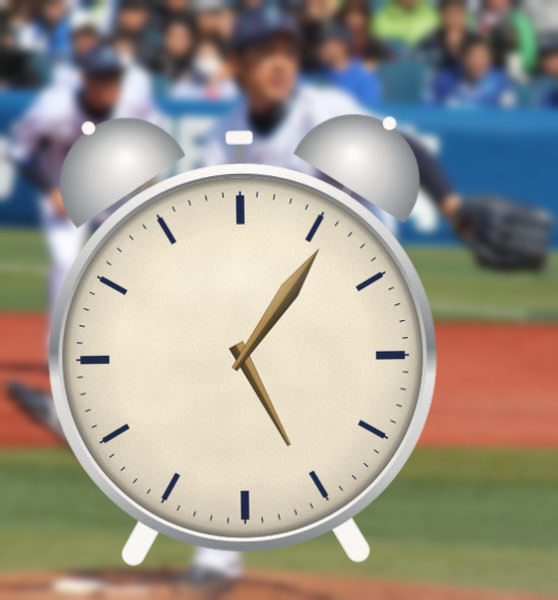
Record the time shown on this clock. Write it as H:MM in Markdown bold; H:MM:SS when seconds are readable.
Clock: **5:06**
